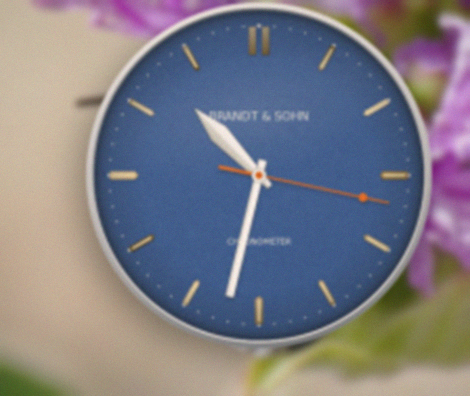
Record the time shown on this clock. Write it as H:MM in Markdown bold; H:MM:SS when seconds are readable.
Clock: **10:32:17**
